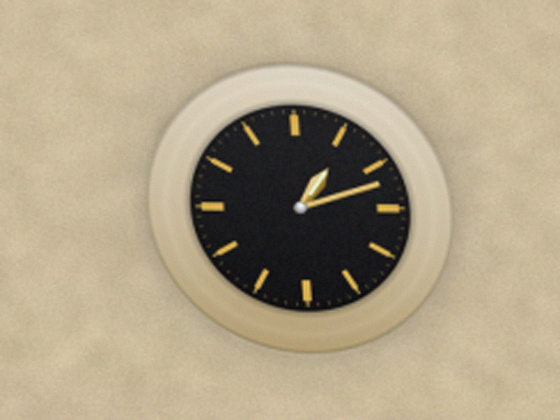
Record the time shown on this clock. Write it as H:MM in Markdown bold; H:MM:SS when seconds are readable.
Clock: **1:12**
